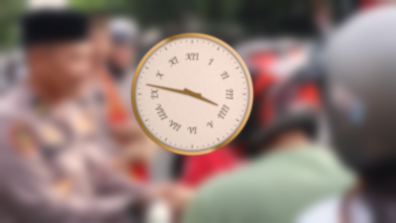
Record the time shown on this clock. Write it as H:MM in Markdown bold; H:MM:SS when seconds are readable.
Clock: **3:47**
